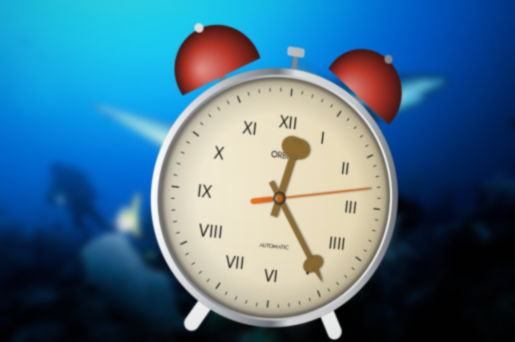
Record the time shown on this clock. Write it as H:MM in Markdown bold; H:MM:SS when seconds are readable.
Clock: **12:24:13**
